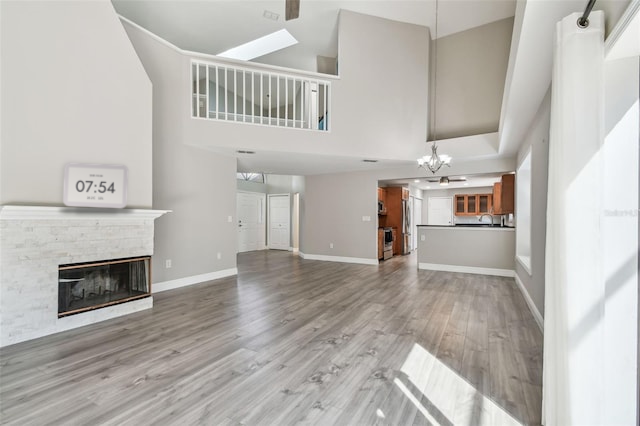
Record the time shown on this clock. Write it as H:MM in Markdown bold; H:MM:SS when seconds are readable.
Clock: **7:54**
